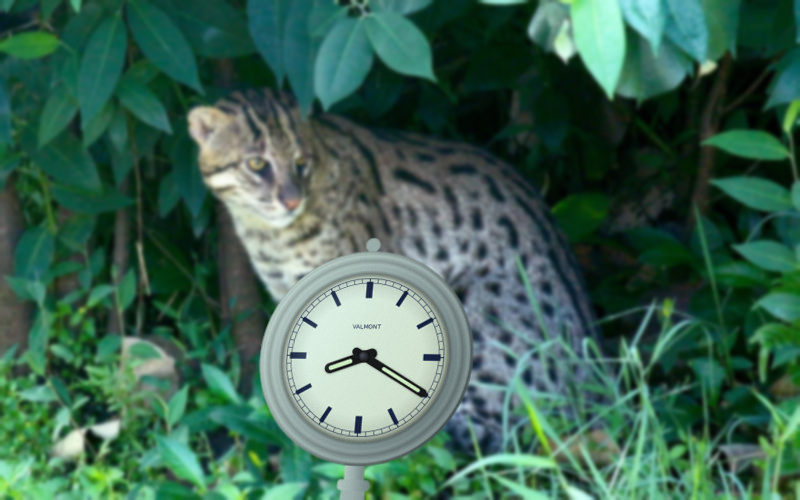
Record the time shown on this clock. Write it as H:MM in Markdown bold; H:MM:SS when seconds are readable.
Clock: **8:20**
